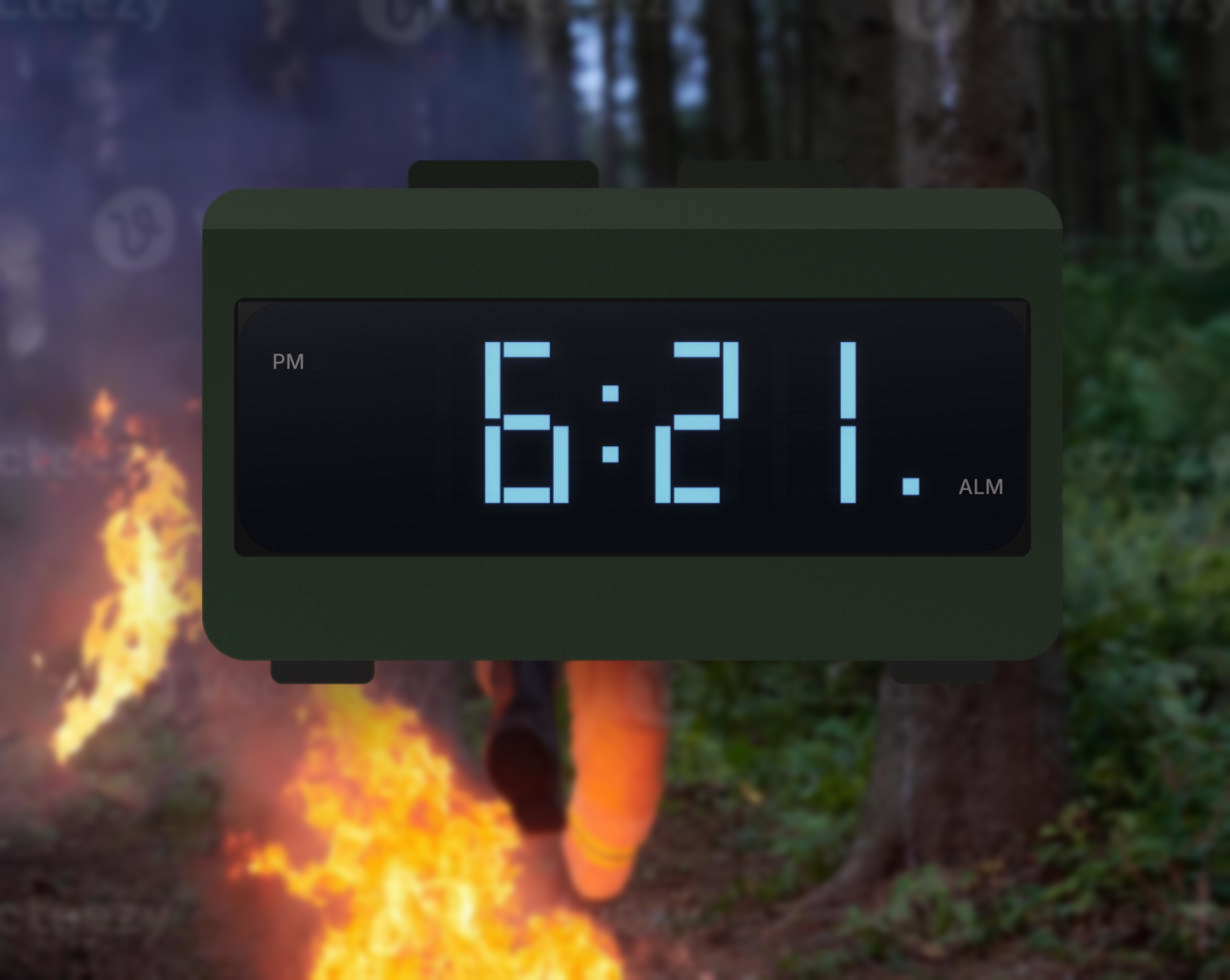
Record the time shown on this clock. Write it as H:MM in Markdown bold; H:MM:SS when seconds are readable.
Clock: **6:21**
